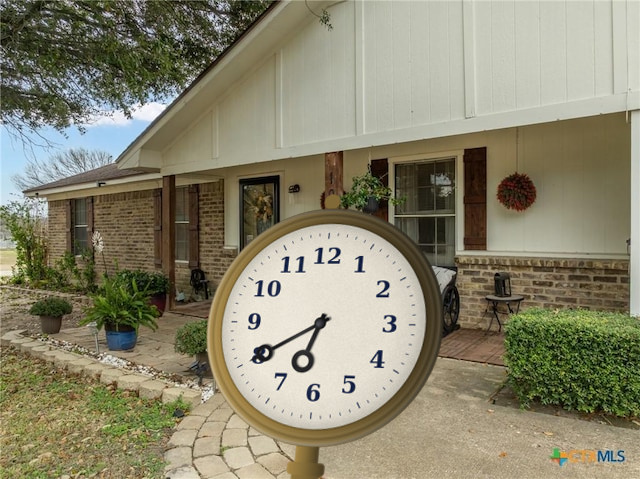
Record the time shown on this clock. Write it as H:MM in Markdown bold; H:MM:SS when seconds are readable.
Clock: **6:40**
